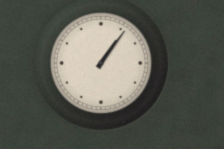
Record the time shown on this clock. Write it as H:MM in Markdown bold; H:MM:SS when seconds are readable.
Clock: **1:06**
